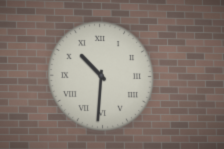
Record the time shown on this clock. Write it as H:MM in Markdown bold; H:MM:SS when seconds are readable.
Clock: **10:31**
